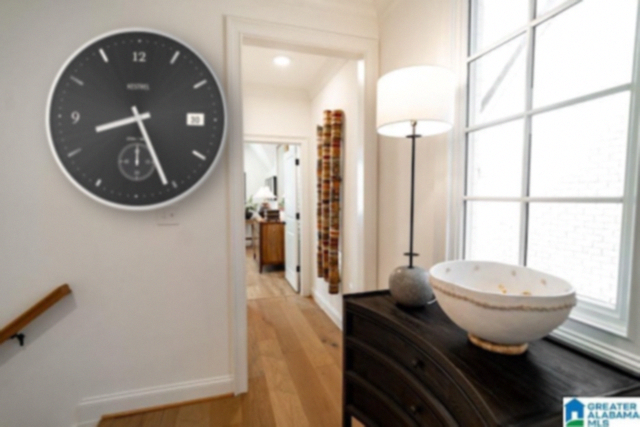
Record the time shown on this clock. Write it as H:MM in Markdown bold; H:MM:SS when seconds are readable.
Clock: **8:26**
